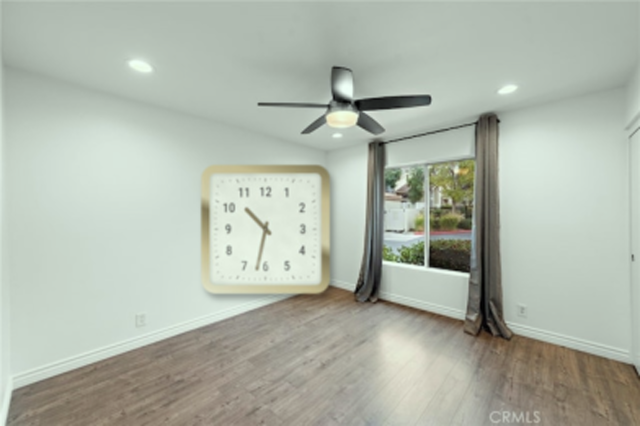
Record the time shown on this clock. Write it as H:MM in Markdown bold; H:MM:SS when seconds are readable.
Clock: **10:32**
